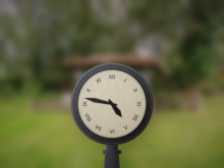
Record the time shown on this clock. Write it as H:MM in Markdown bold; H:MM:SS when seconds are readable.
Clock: **4:47**
